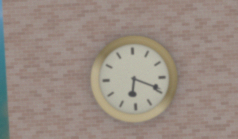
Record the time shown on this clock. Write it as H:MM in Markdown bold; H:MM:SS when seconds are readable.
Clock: **6:19**
